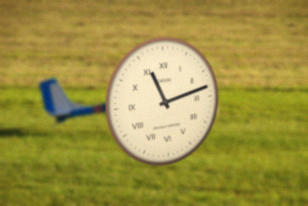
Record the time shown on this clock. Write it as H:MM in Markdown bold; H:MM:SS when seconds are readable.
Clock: **11:13**
